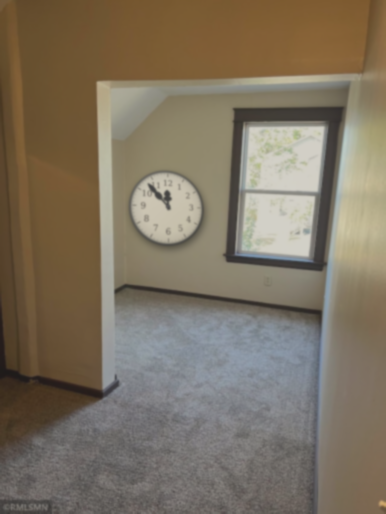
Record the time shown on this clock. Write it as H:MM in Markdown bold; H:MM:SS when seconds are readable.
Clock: **11:53**
